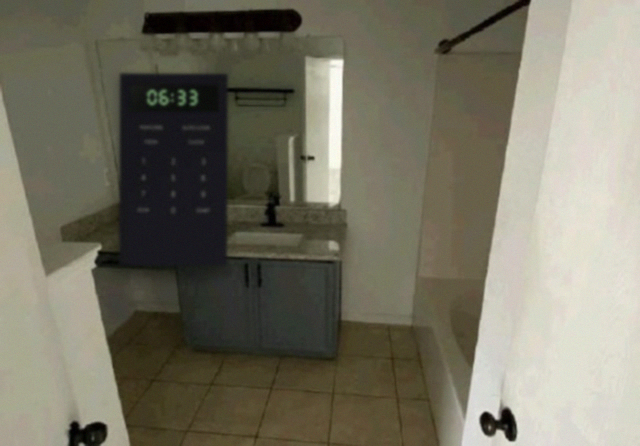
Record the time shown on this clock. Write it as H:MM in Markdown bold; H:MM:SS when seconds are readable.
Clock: **6:33**
